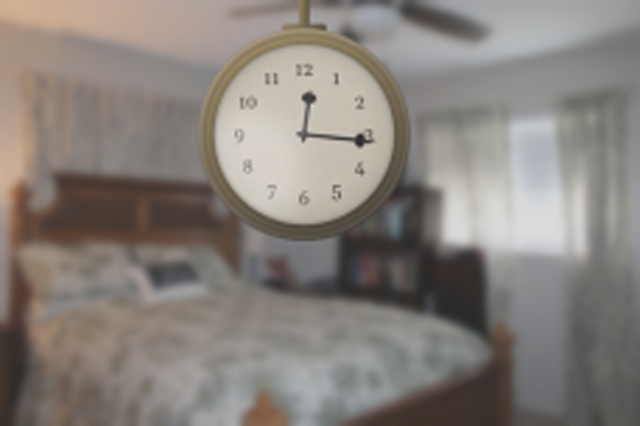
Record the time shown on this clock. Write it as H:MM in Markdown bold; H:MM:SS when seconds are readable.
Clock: **12:16**
